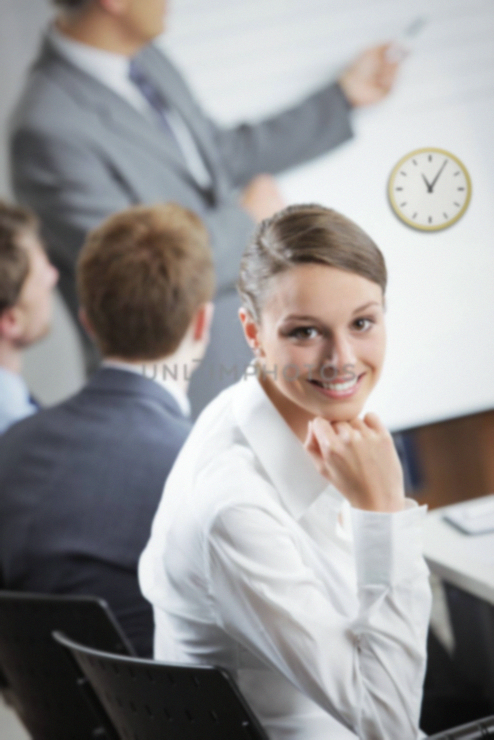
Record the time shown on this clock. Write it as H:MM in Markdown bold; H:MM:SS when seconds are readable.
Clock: **11:05**
